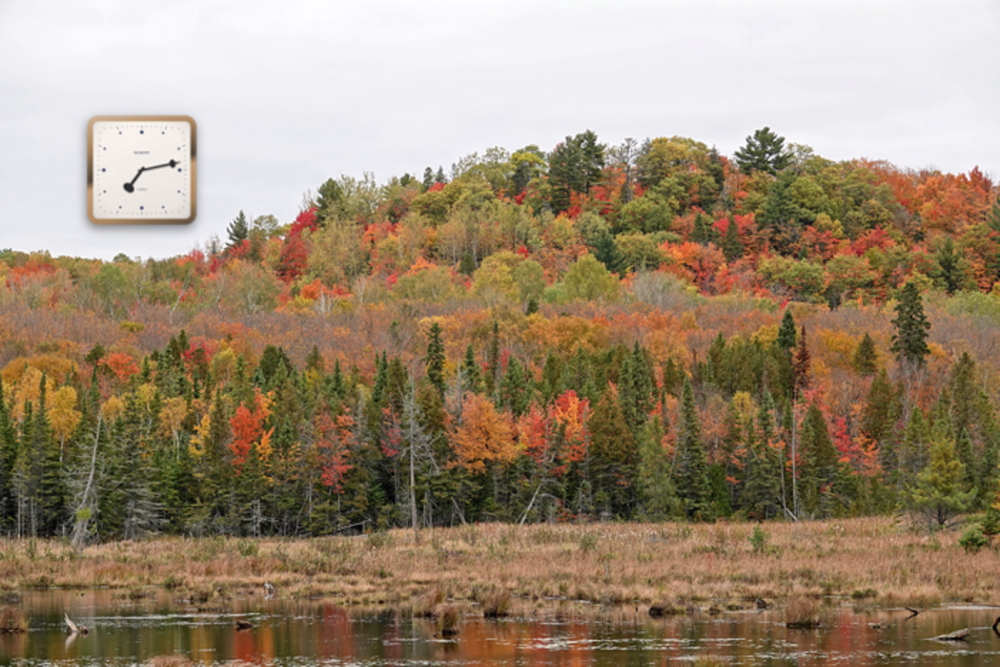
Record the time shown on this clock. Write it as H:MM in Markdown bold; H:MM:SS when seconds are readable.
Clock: **7:13**
